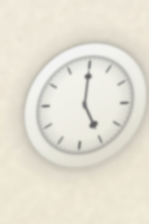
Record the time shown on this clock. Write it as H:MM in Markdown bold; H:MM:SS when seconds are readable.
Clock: **5:00**
